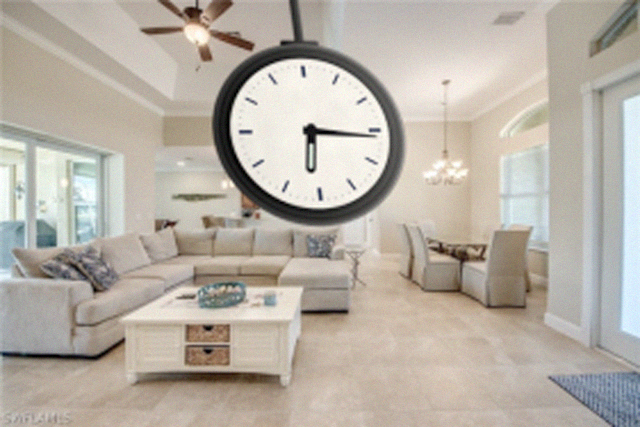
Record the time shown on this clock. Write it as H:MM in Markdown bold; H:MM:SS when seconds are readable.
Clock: **6:16**
